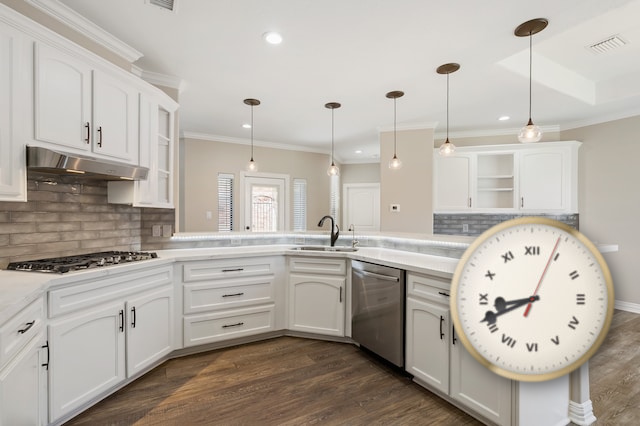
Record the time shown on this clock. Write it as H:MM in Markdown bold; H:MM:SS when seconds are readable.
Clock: **8:41:04**
